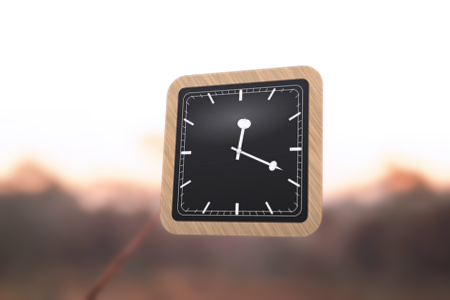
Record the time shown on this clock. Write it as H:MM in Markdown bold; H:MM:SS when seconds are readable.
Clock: **12:19**
